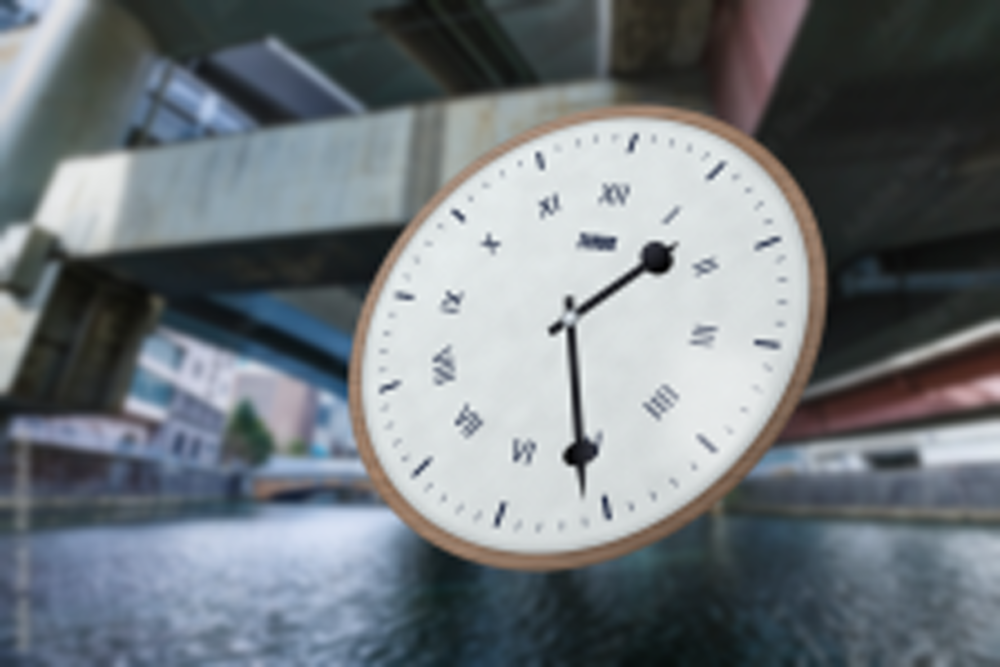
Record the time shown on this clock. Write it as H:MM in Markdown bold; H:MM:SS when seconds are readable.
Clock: **1:26**
